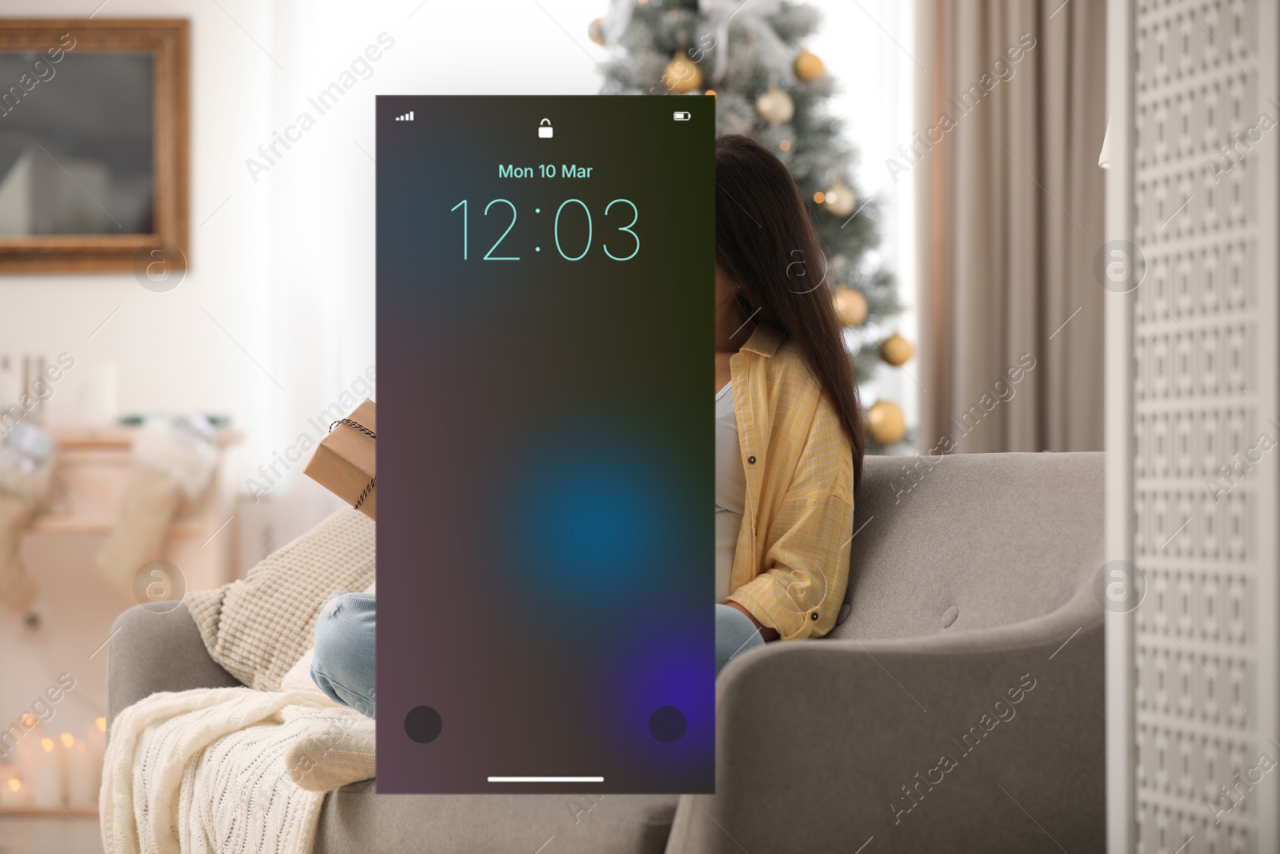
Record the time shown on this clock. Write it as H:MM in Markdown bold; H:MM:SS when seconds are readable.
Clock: **12:03**
